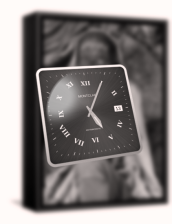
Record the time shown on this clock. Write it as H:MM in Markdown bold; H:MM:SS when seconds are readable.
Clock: **5:05**
